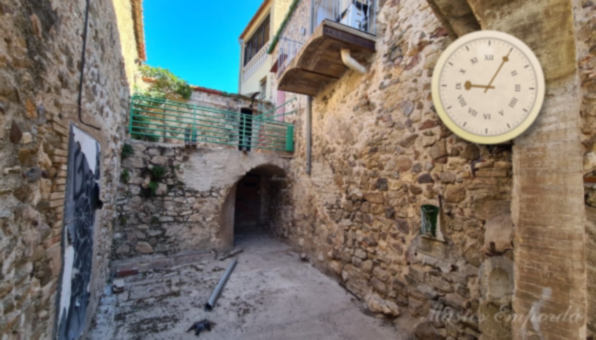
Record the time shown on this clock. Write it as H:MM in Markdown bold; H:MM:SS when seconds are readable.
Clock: **9:05**
